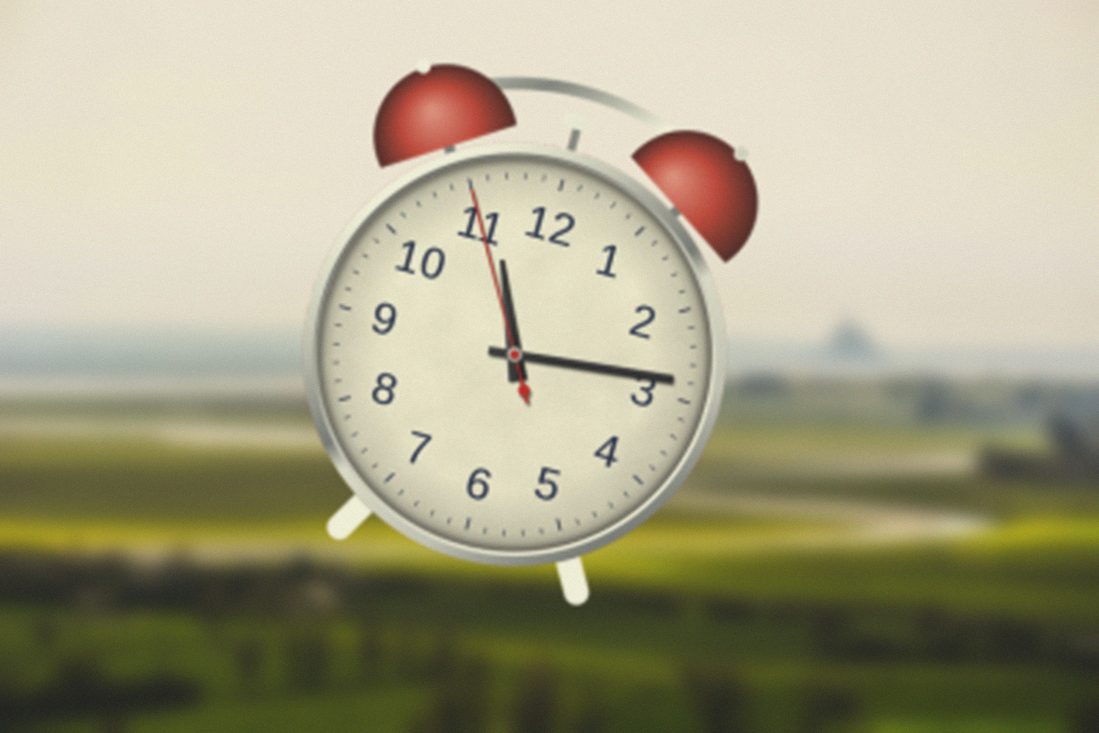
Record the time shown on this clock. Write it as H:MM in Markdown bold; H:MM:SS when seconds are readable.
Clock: **11:13:55**
